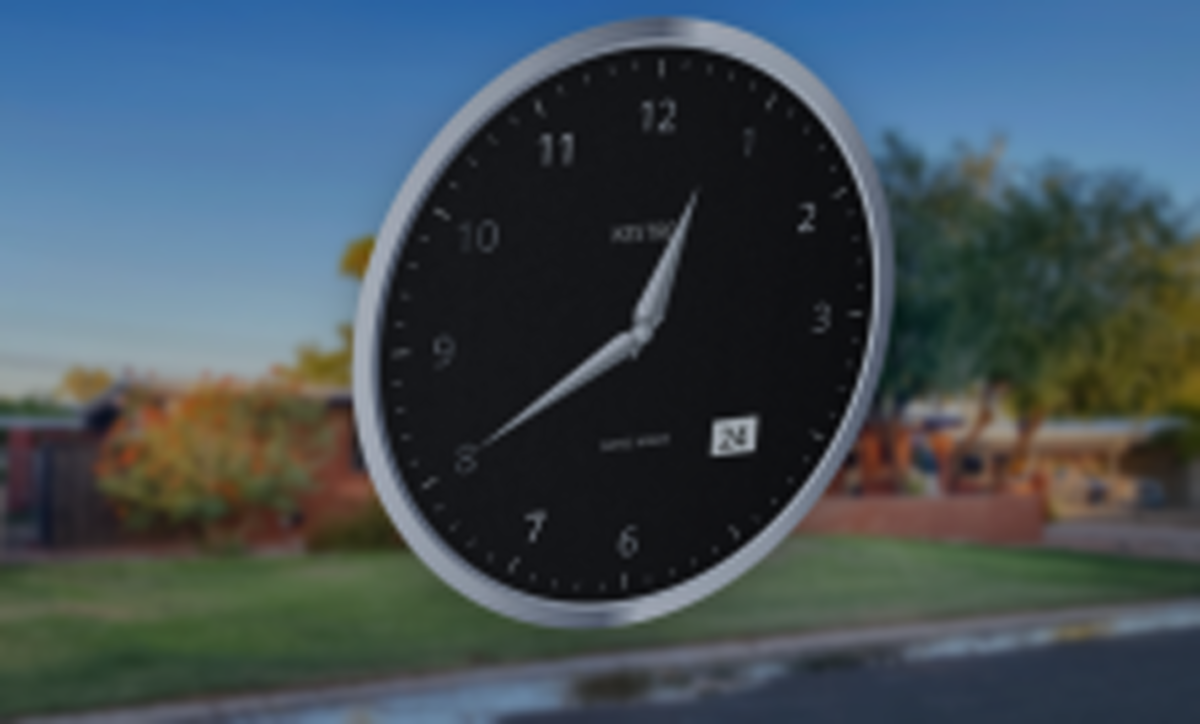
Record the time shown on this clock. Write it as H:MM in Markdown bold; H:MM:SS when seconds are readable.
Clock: **12:40**
